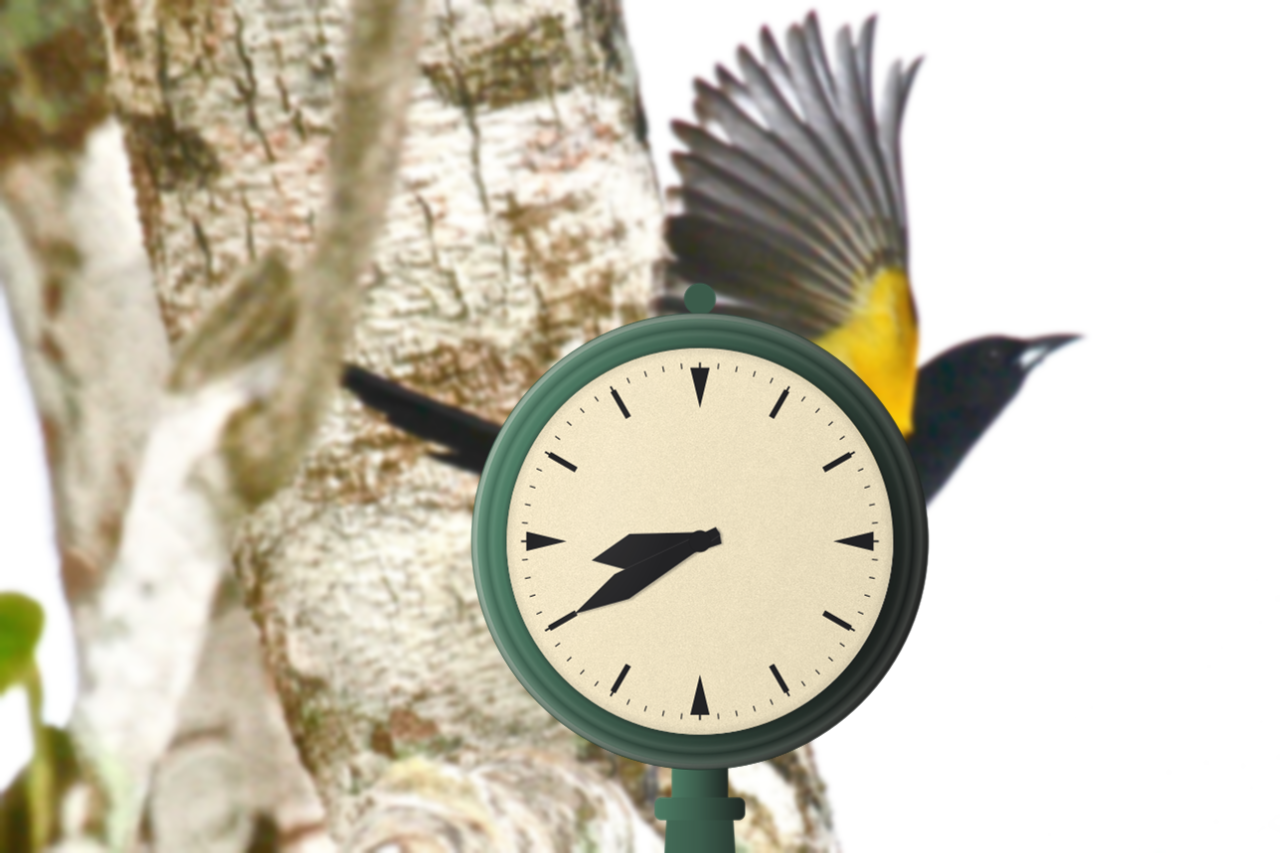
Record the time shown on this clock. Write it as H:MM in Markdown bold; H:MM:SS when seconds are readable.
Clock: **8:40**
